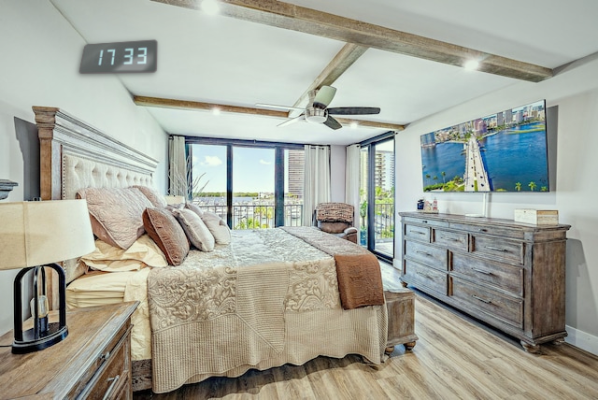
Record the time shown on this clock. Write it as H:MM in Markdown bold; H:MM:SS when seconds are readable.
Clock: **17:33**
